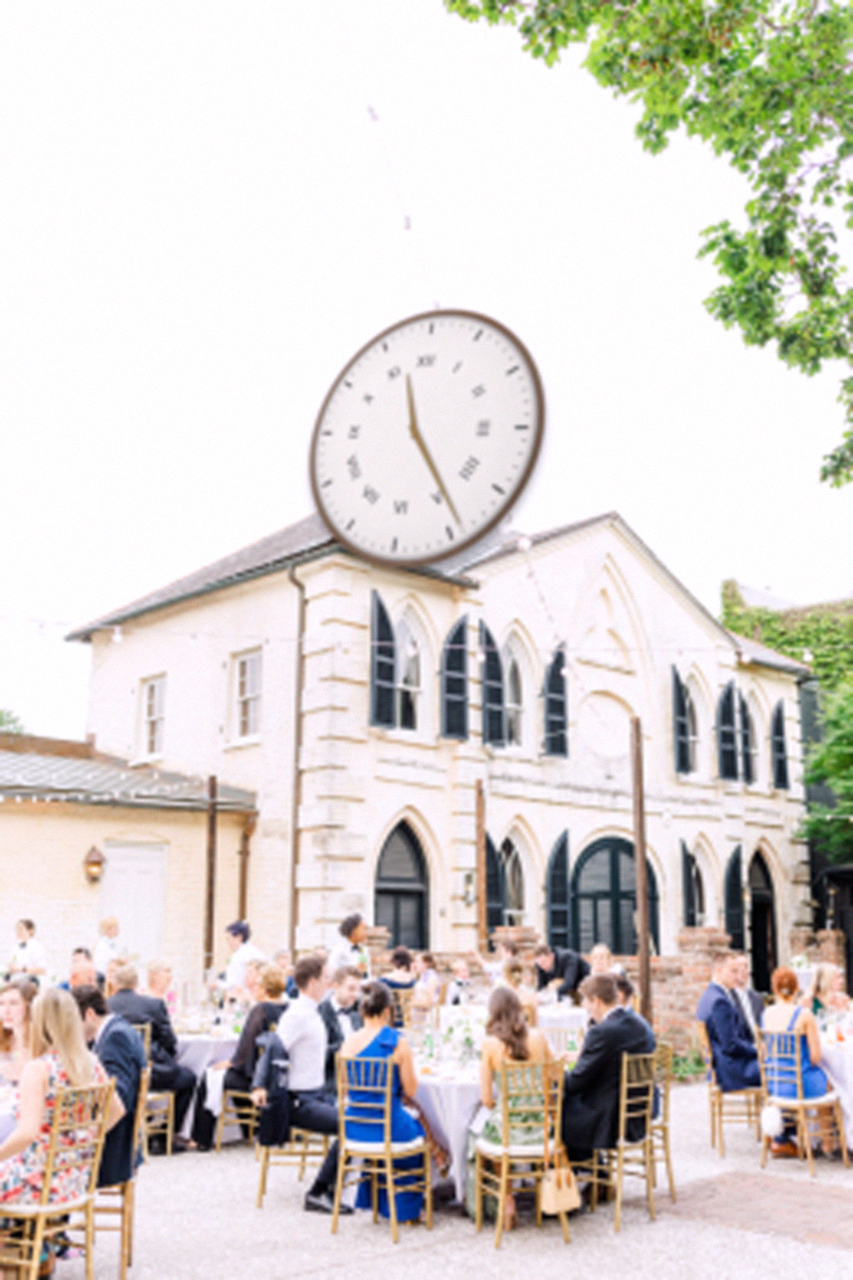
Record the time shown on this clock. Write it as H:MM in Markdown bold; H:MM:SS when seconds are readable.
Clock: **11:24**
